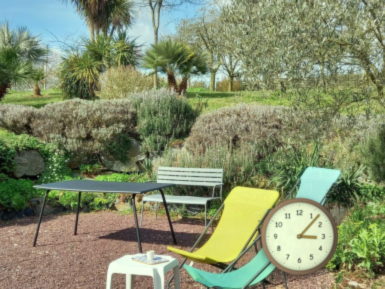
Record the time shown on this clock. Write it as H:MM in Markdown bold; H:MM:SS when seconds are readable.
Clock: **3:07**
